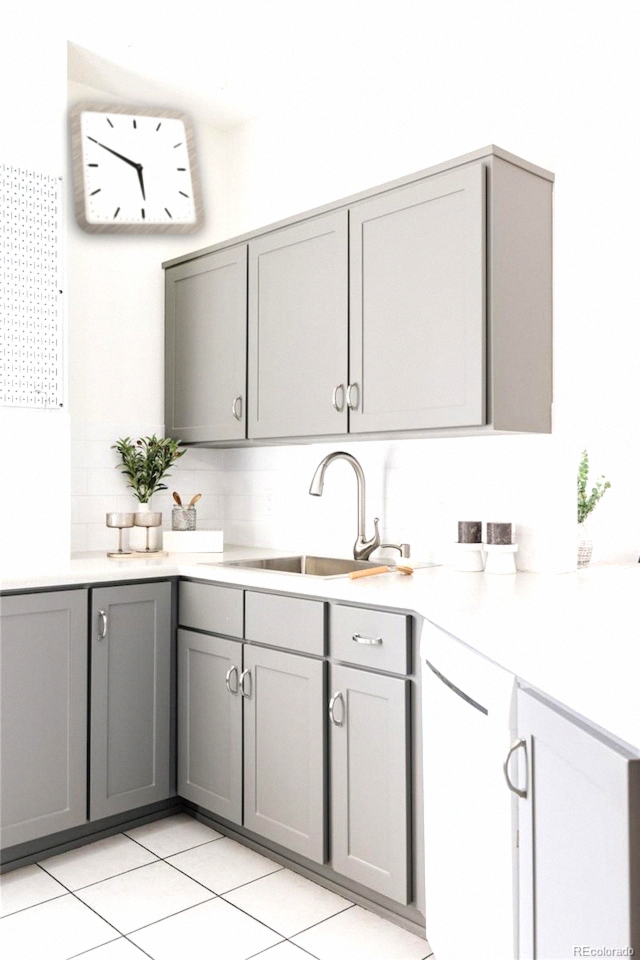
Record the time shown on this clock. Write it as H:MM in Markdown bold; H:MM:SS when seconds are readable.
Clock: **5:50**
